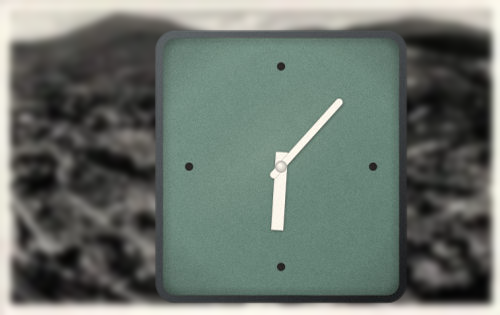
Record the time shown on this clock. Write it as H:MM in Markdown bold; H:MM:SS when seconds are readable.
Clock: **6:07**
